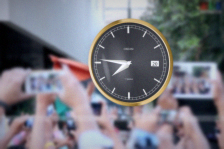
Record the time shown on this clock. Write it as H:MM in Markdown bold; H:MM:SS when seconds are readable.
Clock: **7:46**
